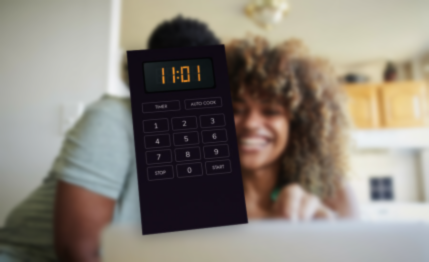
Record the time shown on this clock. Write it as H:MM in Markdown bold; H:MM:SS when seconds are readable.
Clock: **11:01**
